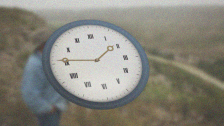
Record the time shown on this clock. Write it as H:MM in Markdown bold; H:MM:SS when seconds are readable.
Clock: **1:46**
